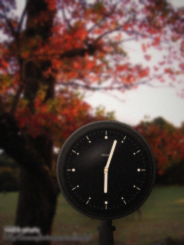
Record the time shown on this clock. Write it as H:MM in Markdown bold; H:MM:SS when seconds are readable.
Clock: **6:03**
